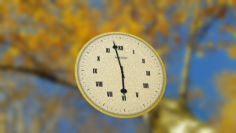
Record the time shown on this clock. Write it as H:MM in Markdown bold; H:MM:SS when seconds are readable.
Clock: **5:58**
